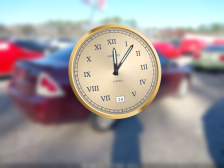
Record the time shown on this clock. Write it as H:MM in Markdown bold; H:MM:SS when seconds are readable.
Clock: **12:07**
